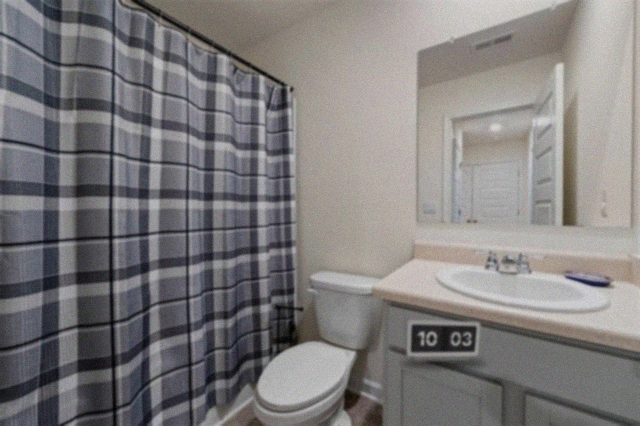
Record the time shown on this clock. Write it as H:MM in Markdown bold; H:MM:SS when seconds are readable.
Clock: **10:03**
